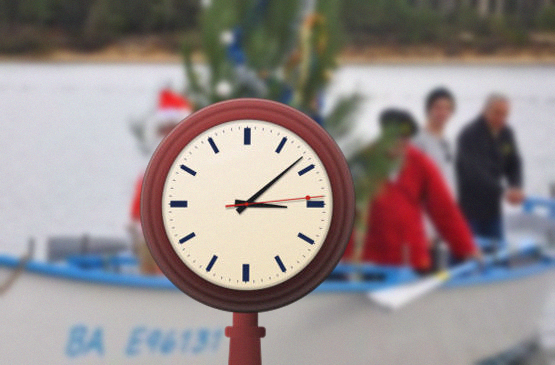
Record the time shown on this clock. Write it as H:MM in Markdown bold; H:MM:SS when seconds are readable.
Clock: **3:08:14**
